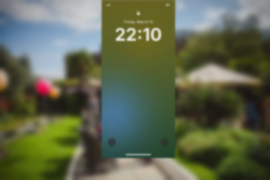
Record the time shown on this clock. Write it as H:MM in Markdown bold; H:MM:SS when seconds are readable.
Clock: **22:10**
